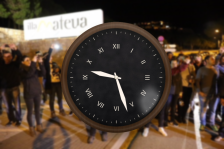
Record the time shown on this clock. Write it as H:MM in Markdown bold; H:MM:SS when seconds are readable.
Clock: **9:27**
